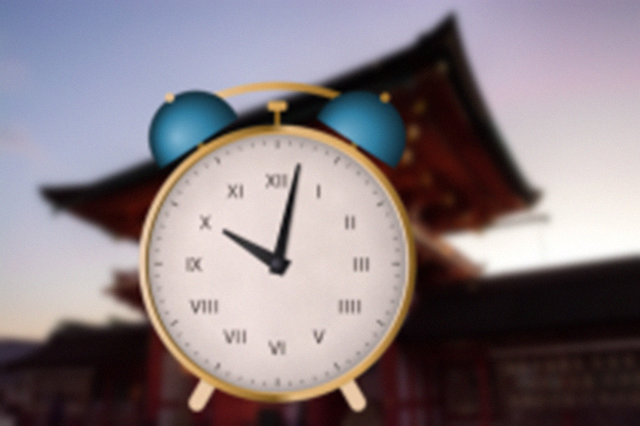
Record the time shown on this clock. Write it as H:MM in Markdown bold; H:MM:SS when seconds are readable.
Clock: **10:02**
